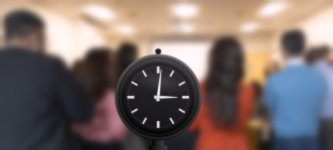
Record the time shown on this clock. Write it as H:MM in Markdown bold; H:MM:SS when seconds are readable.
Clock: **3:01**
